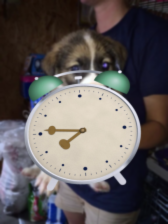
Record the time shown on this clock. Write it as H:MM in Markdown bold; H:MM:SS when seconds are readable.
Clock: **7:46**
